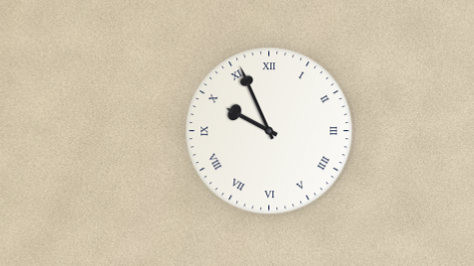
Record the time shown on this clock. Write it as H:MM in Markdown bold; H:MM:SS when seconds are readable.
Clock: **9:56**
